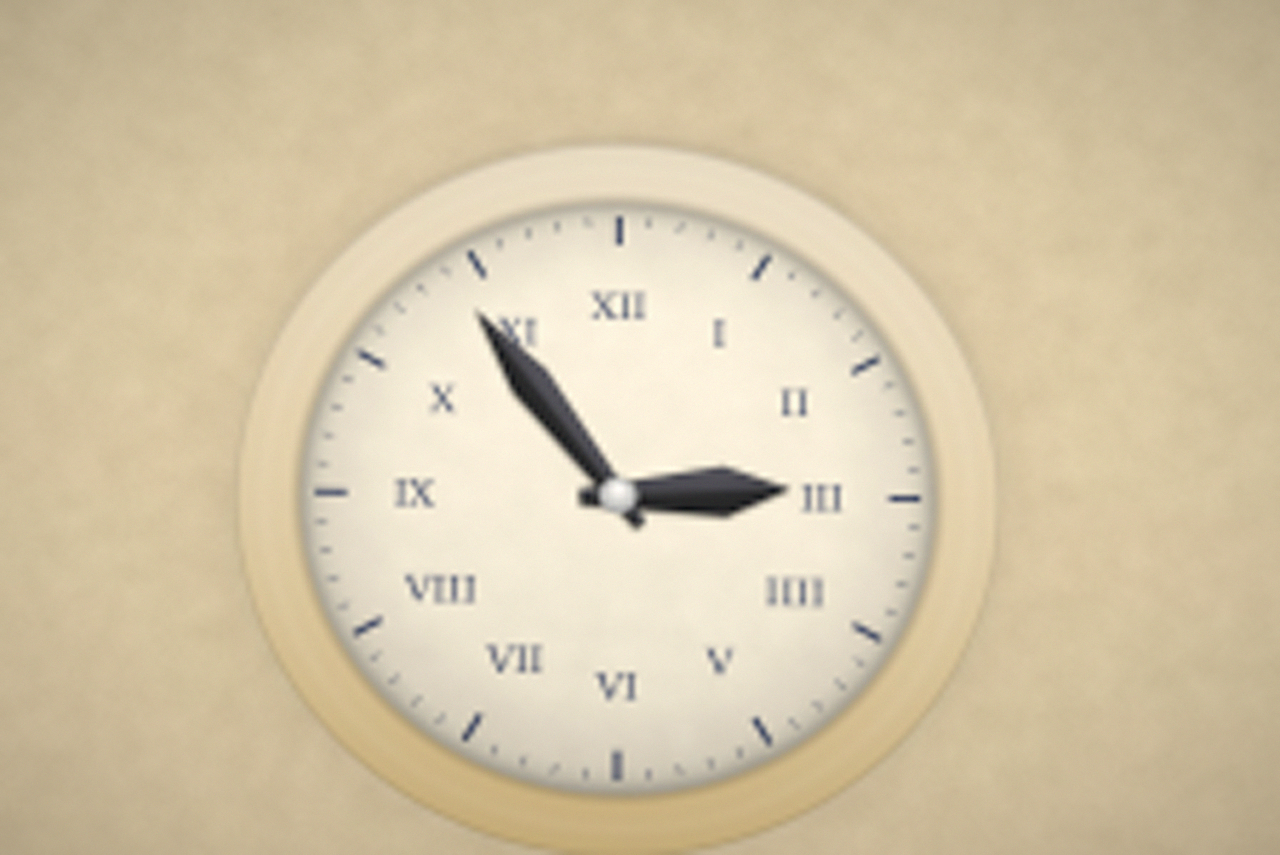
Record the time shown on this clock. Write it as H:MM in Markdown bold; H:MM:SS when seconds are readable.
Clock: **2:54**
